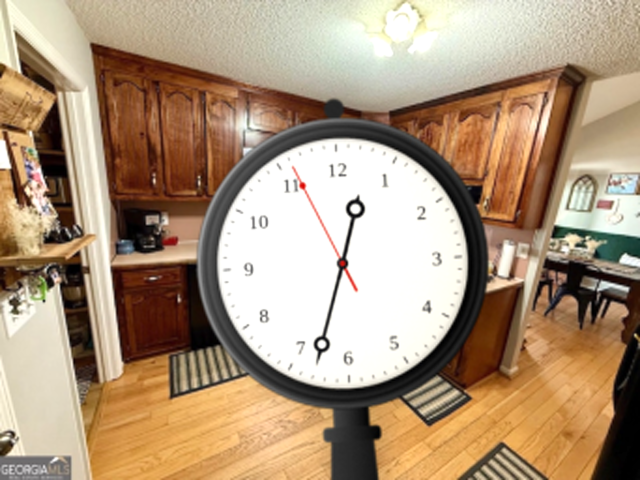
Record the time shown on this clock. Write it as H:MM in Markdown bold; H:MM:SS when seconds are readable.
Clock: **12:32:56**
